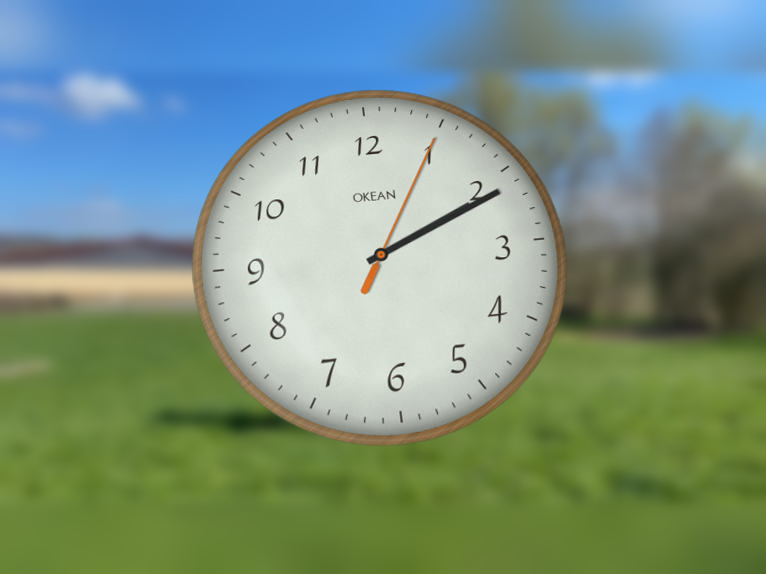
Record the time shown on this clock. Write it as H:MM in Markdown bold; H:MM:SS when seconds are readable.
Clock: **2:11:05**
